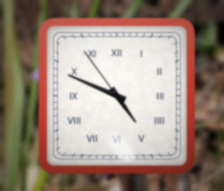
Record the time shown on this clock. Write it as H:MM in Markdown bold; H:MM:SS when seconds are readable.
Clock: **4:48:54**
